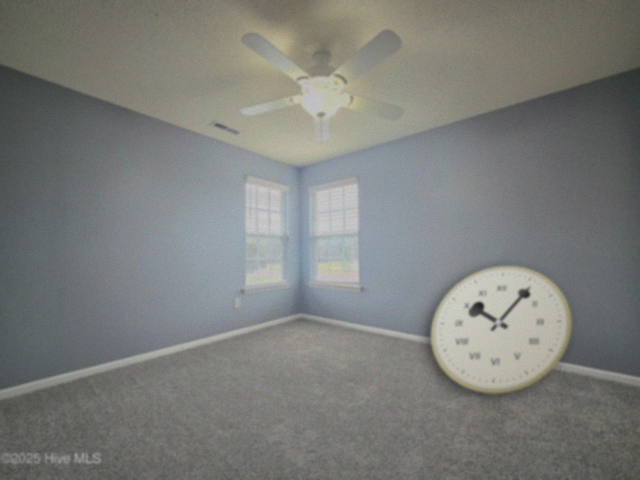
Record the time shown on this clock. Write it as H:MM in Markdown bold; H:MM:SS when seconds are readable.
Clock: **10:06**
